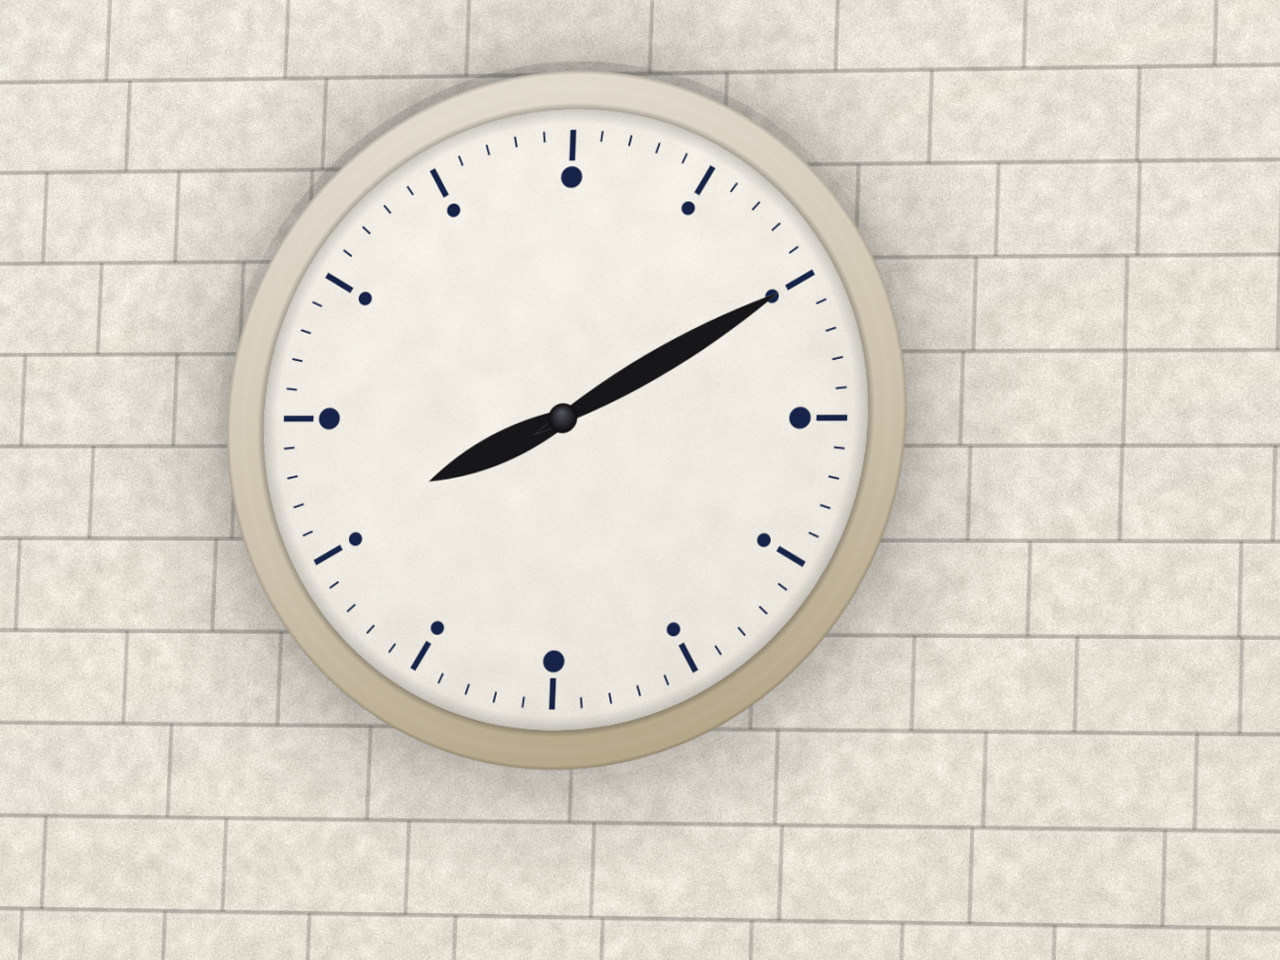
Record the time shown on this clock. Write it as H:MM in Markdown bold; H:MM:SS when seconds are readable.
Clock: **8:10**
